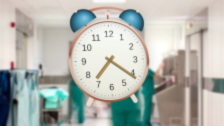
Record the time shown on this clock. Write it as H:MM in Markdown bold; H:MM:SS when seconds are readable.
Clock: **7:21**
